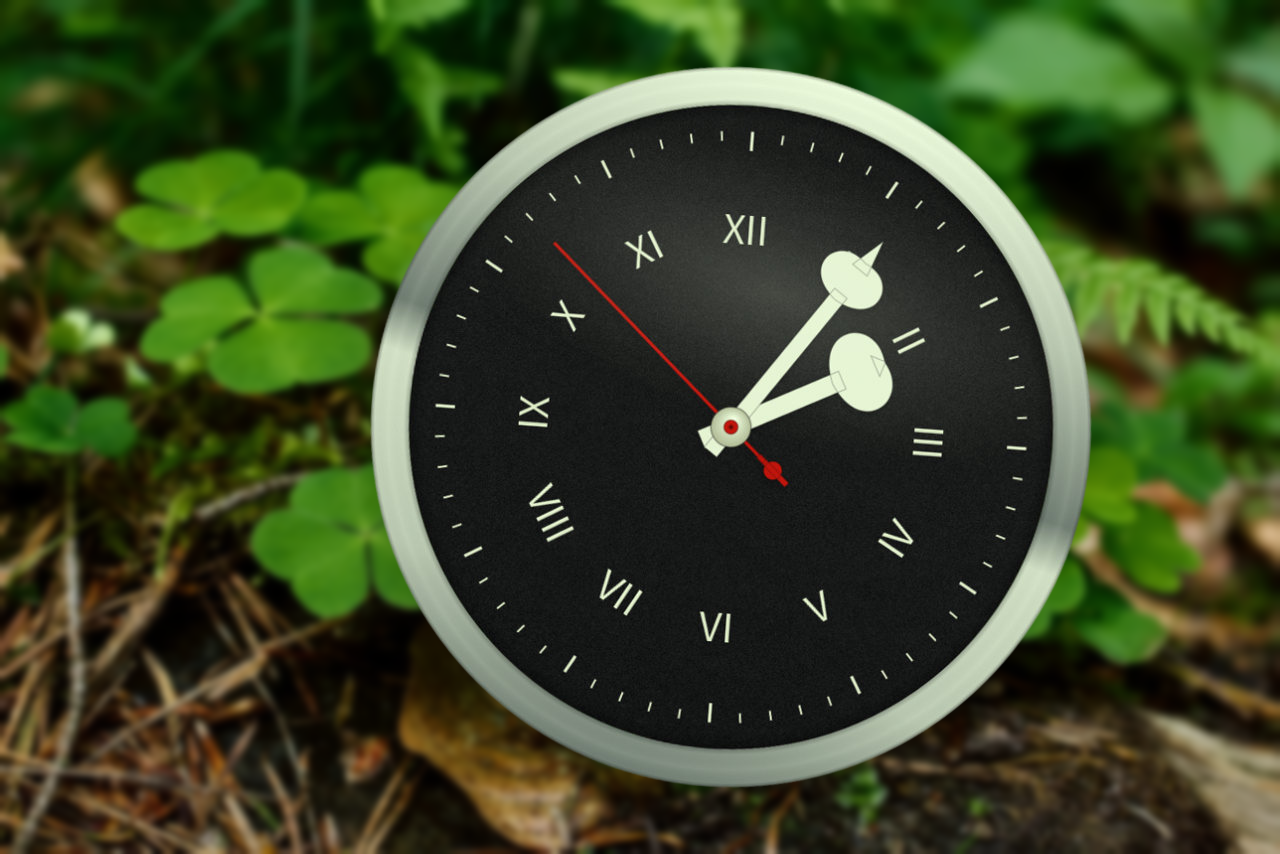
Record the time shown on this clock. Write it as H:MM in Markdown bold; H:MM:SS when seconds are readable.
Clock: **2:05:52**
